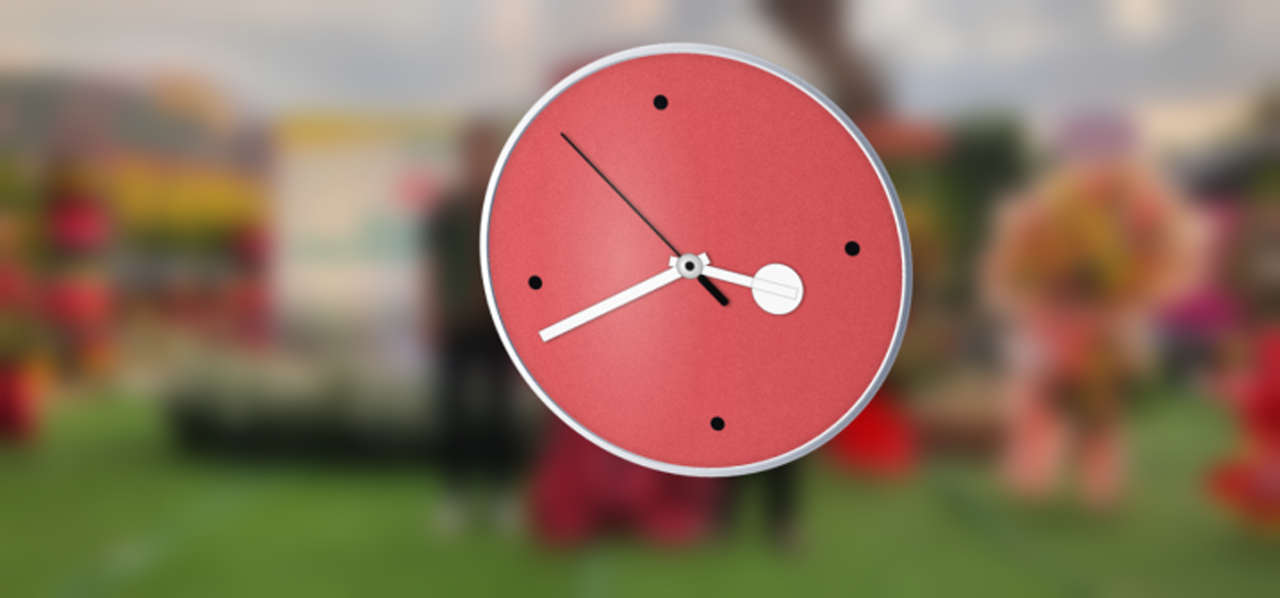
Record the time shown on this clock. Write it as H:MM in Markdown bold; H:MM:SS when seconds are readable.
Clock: **3:41:54**
